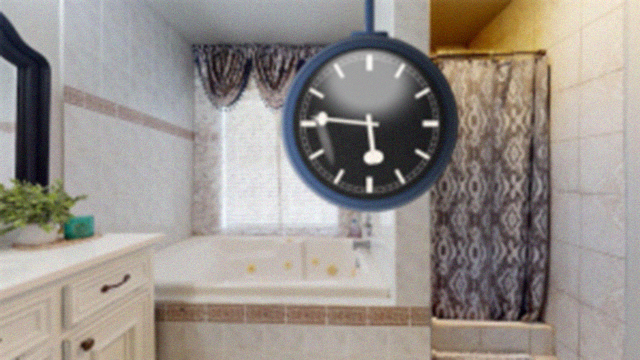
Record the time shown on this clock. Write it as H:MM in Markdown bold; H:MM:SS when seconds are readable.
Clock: **5:46**
